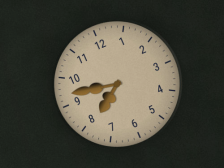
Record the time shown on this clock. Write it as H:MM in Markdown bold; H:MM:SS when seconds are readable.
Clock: **7:47**
